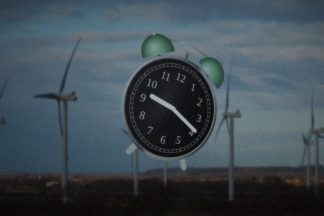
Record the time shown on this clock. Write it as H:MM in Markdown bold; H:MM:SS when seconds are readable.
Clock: **9:19**
